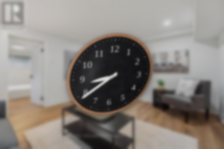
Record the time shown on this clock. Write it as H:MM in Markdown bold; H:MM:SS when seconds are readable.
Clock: **8:39**
